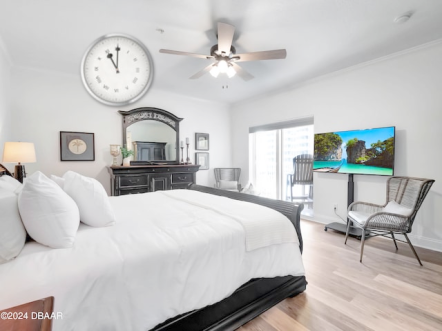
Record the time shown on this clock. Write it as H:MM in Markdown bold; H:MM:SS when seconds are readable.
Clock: **11:00**
